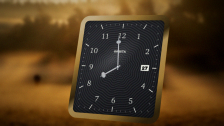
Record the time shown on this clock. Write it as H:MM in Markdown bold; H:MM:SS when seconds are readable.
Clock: **7:59**
